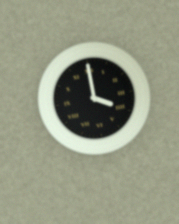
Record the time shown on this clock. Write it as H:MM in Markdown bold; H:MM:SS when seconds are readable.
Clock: **4:00**
